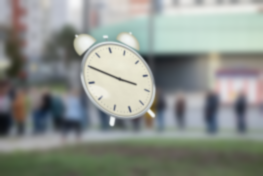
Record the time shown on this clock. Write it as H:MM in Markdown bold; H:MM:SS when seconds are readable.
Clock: **3:50**
